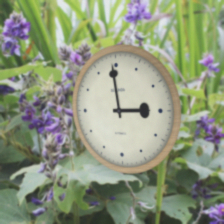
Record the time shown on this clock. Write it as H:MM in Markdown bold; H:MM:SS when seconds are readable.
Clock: **2:59**
